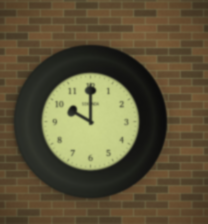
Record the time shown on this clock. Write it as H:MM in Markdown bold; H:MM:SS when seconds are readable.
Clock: **10:00**
